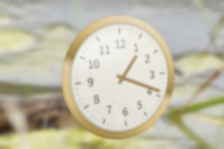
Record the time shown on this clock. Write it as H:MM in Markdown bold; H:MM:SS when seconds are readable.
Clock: **1:19**
